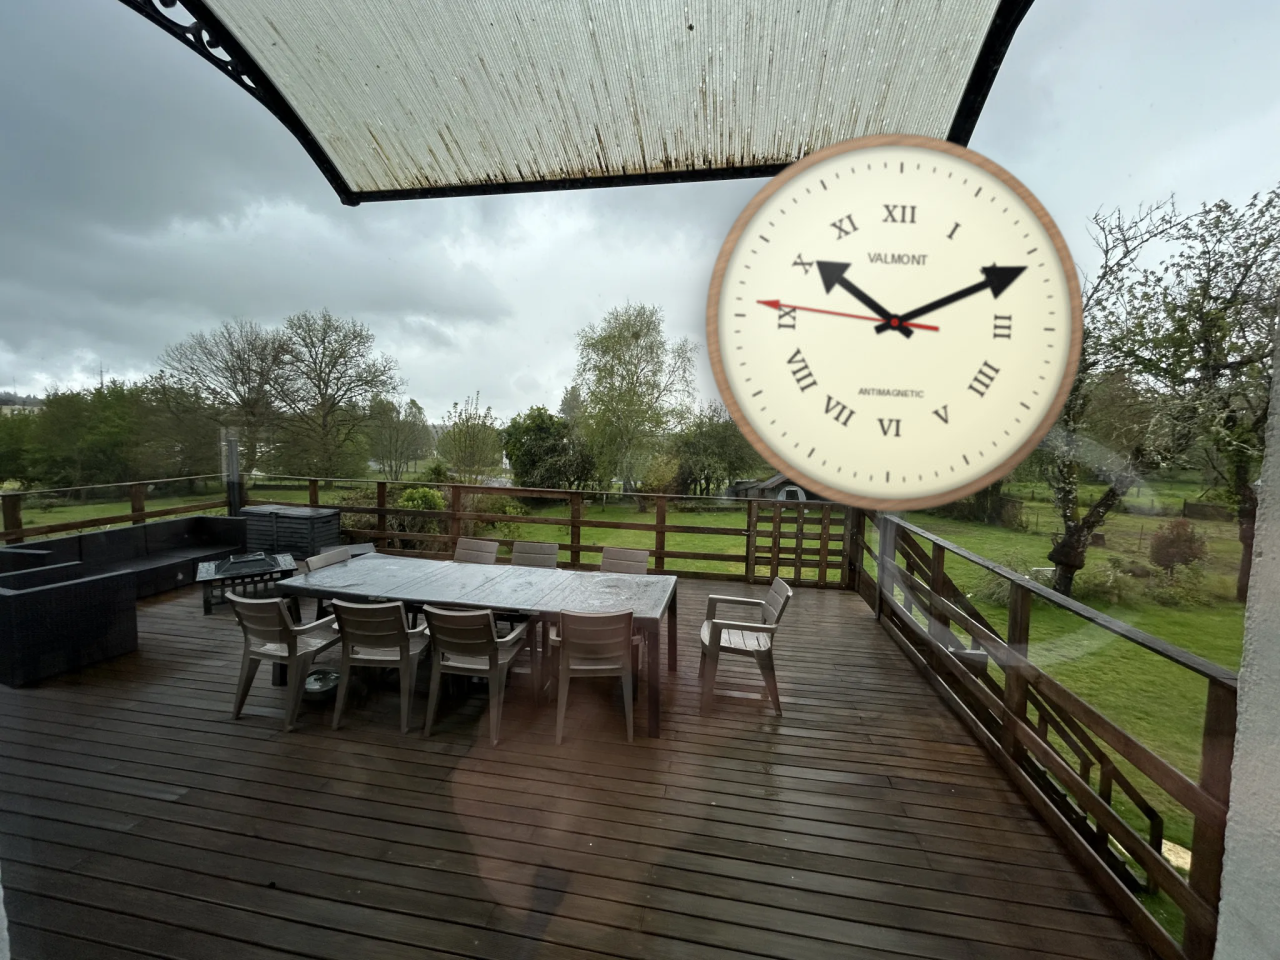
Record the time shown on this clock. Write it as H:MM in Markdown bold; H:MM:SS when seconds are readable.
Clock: **10:10:46**
